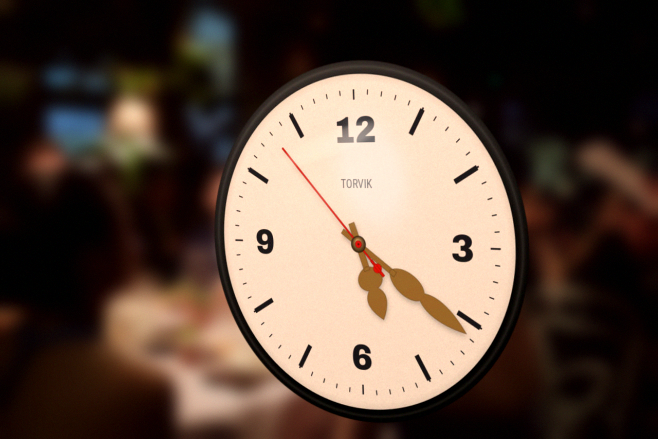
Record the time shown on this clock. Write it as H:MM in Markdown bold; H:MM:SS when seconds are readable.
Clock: **5:20:53**
